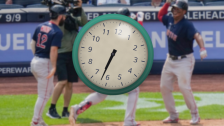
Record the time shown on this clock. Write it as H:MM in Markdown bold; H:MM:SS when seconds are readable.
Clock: **6:32**
